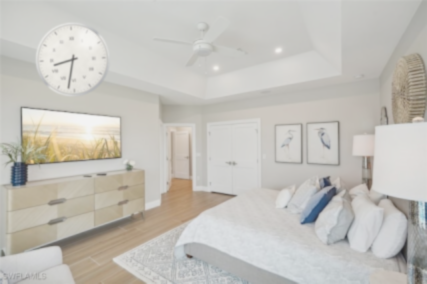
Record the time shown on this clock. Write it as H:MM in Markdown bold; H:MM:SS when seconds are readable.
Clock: **8:32**
